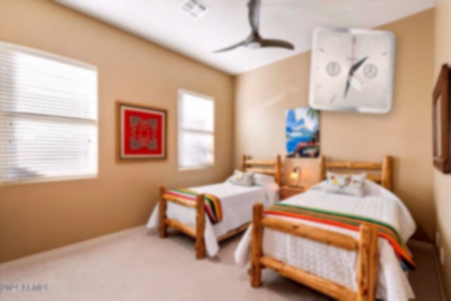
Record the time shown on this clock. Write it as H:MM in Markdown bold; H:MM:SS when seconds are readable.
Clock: **1:32**
